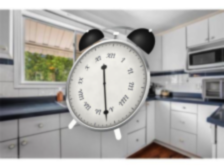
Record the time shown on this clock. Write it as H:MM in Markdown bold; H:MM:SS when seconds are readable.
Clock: **11:27**
